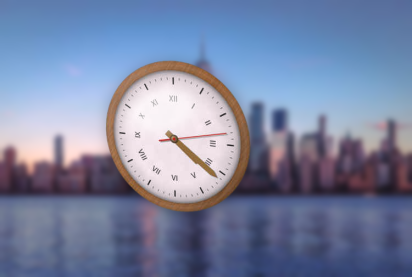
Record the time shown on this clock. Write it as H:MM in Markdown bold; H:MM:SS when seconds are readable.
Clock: **4:21:13**
